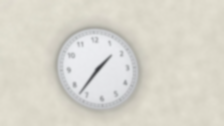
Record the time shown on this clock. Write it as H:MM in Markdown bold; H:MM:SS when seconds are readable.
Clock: **1:37**
